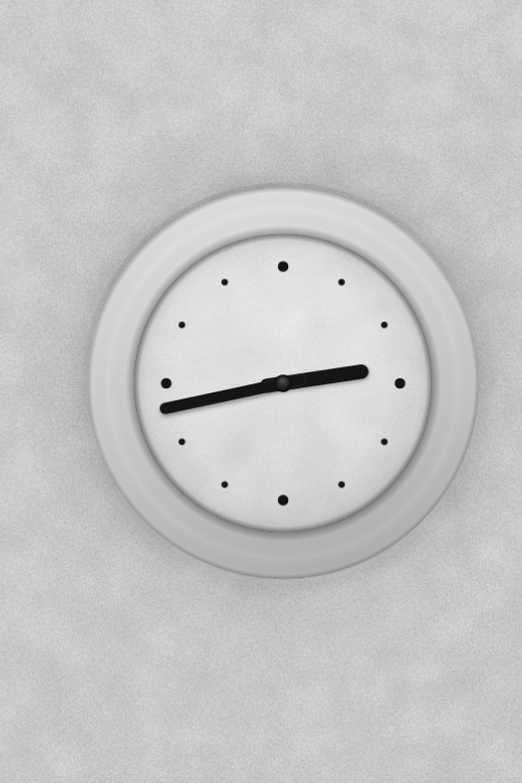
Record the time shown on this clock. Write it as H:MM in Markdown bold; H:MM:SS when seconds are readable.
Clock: **2:43**
